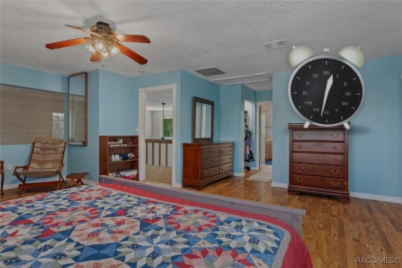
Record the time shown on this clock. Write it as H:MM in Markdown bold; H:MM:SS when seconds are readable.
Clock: **12:32**
